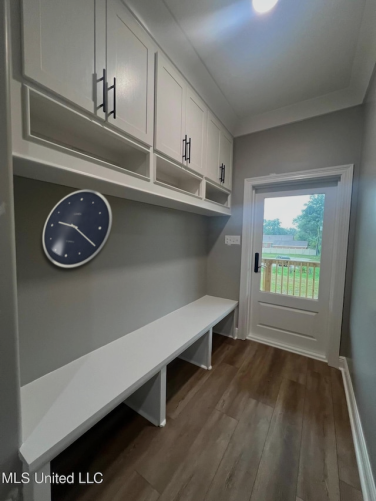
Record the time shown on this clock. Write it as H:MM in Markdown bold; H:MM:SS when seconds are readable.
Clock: **9:20**
